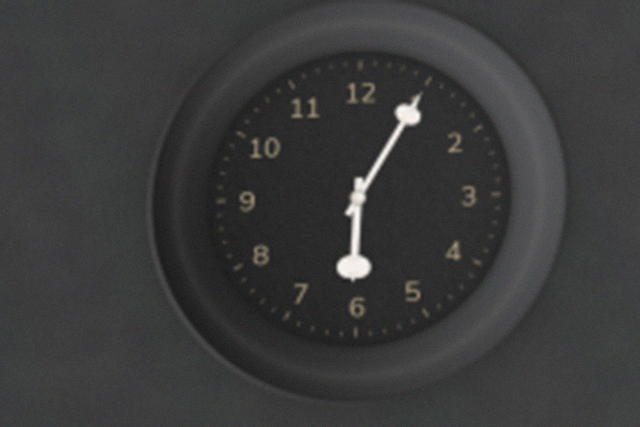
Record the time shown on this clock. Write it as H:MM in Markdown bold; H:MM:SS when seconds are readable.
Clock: **6:05**
